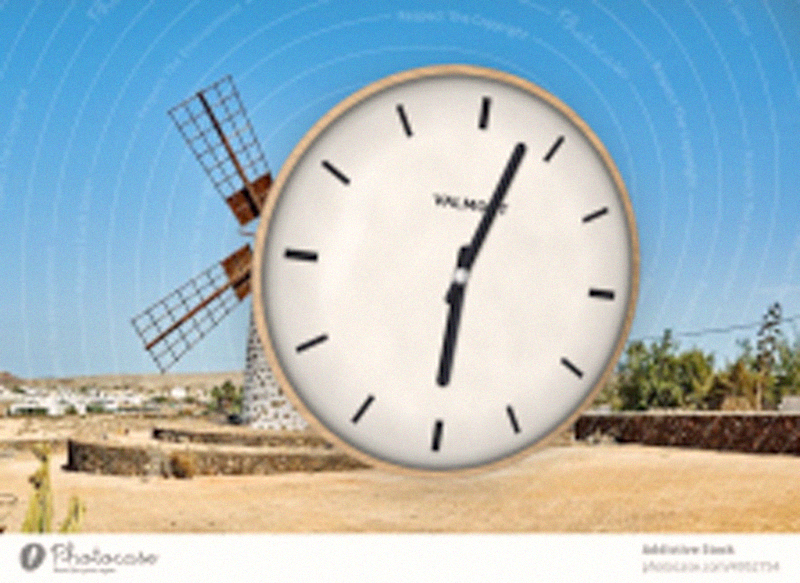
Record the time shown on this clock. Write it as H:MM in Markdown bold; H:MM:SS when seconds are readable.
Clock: **6:03**
